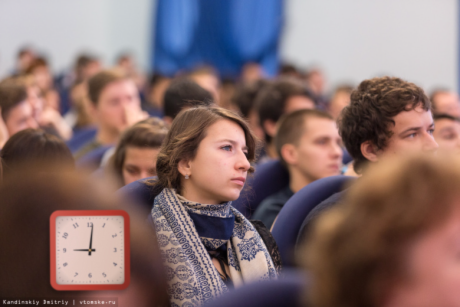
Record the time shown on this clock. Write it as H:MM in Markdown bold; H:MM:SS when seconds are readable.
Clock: **9:01**
